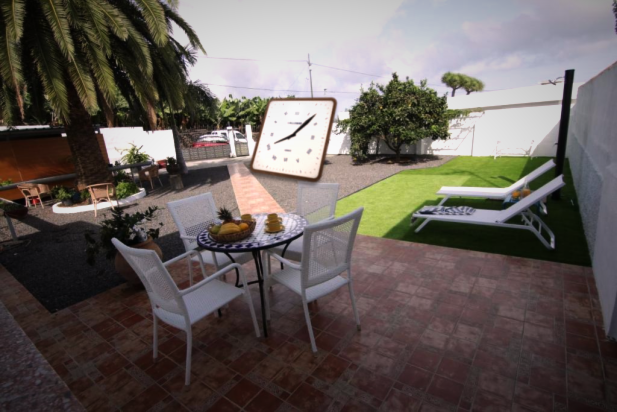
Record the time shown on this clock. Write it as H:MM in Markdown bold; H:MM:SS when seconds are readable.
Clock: **8:07**
